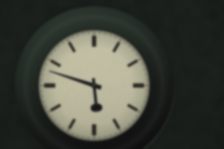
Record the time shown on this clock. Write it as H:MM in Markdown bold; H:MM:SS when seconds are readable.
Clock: **5:48**
